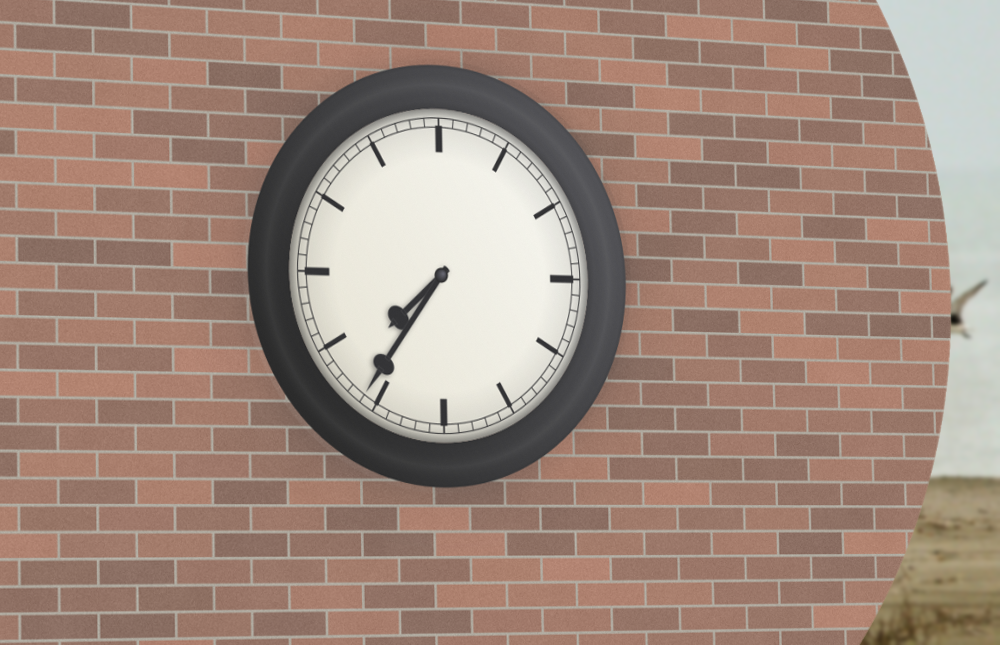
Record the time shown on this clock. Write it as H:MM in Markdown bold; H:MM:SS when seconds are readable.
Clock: **7:36**
